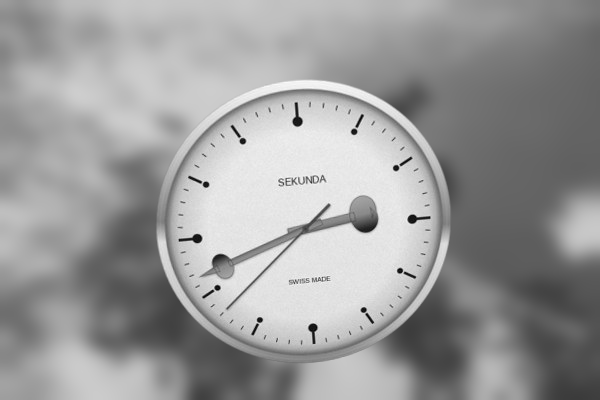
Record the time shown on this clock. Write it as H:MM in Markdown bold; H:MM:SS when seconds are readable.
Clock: **2:41:38**
